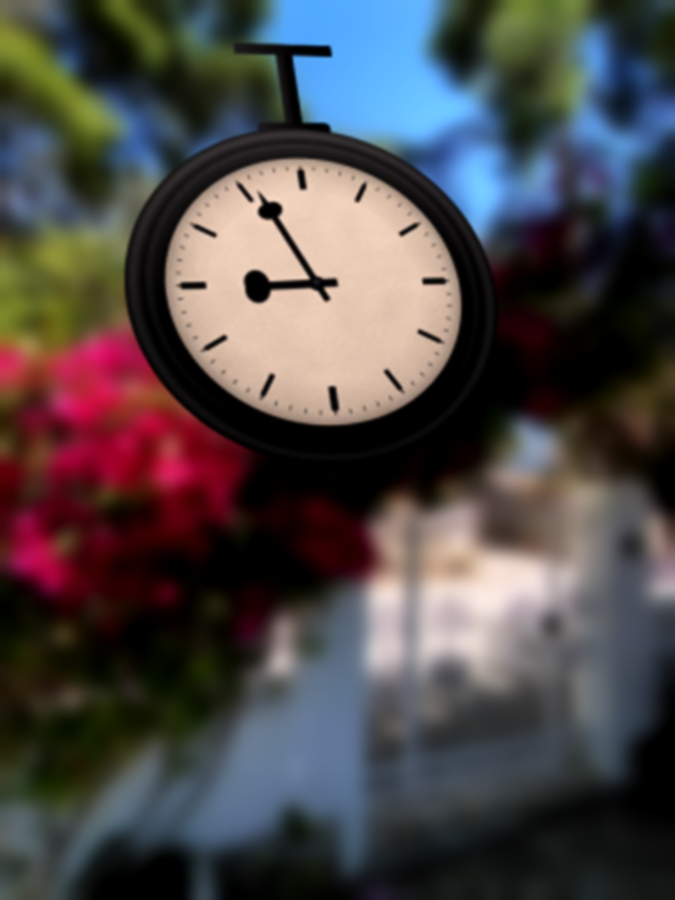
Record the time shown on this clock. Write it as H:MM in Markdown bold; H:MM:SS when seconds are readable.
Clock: **8:56**
